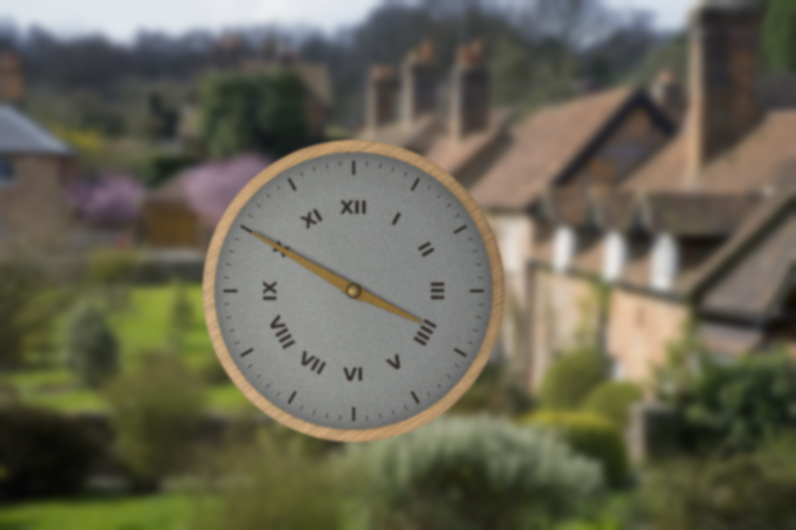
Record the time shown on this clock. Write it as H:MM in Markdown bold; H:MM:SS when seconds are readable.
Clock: **3:50**
